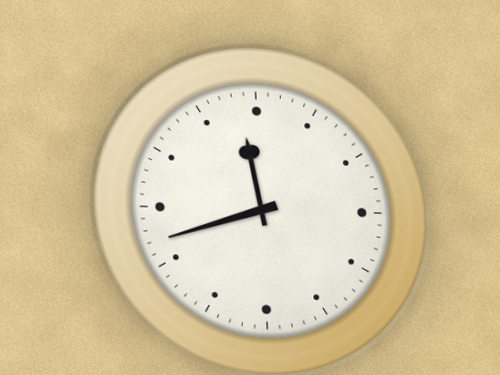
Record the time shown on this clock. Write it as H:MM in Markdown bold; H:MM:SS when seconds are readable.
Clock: **11:42**
